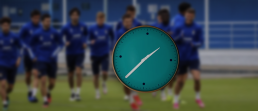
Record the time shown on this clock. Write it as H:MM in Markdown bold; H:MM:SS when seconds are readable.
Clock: **1:37**
